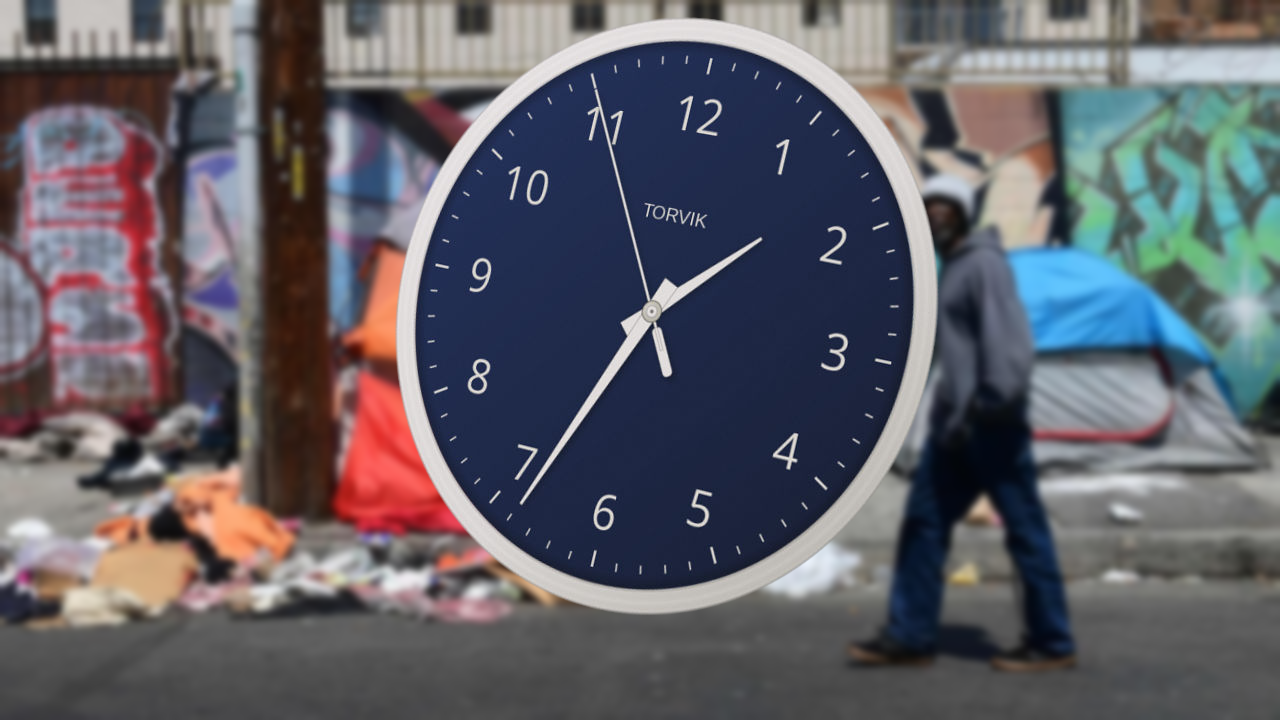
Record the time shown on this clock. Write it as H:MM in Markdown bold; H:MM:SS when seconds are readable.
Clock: **1:33:55**
